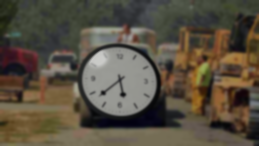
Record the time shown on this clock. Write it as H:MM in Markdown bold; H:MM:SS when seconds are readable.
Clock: **5:38**
